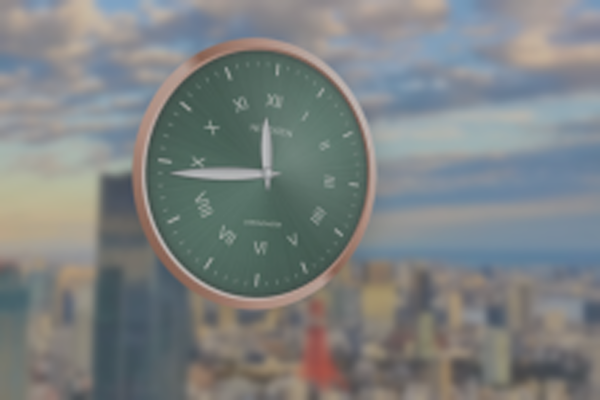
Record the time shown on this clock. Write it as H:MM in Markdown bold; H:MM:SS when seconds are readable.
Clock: **11:44**
